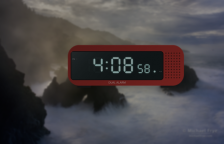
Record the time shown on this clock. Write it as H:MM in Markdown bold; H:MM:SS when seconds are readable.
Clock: **4:08:58**
